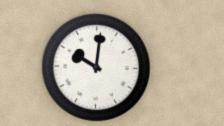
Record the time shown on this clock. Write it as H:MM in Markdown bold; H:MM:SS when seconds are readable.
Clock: **10:01**
